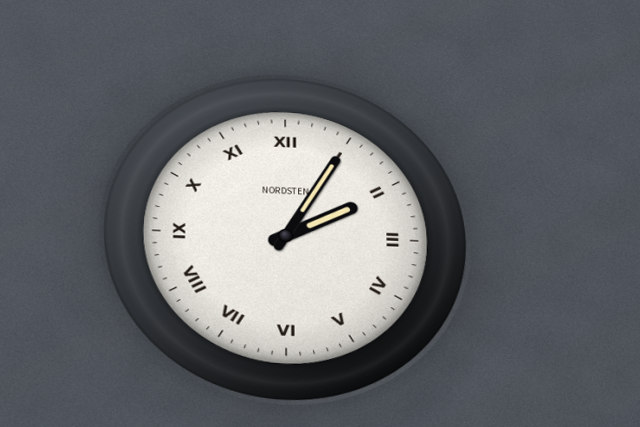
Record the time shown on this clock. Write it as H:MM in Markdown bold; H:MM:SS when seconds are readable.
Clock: **2:05**
